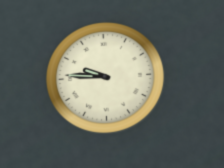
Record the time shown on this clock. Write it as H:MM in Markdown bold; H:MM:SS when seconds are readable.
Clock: **9:46**
